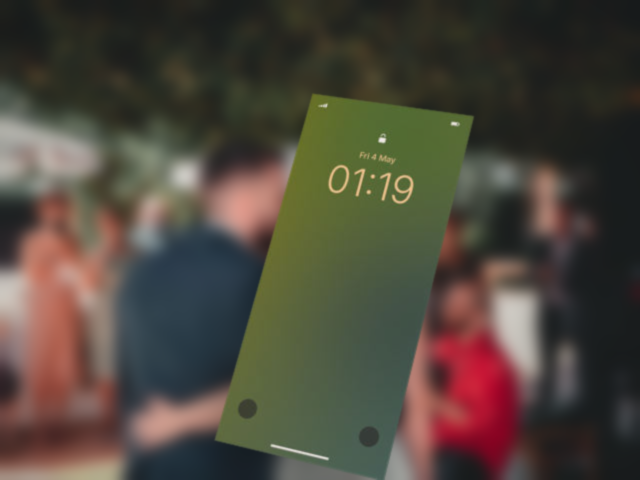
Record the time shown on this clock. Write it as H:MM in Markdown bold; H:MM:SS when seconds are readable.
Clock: **1:19**
